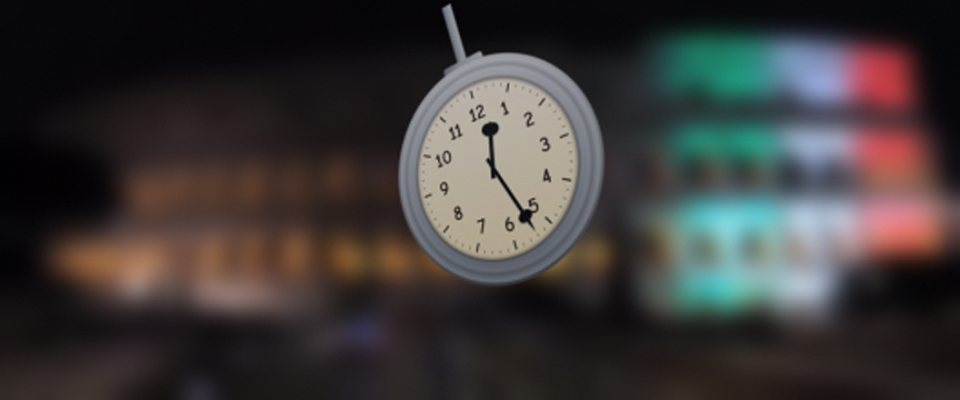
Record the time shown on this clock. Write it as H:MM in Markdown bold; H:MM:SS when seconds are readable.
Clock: **12:27**
